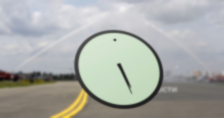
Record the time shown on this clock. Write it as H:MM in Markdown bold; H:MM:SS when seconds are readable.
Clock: **5:28**
